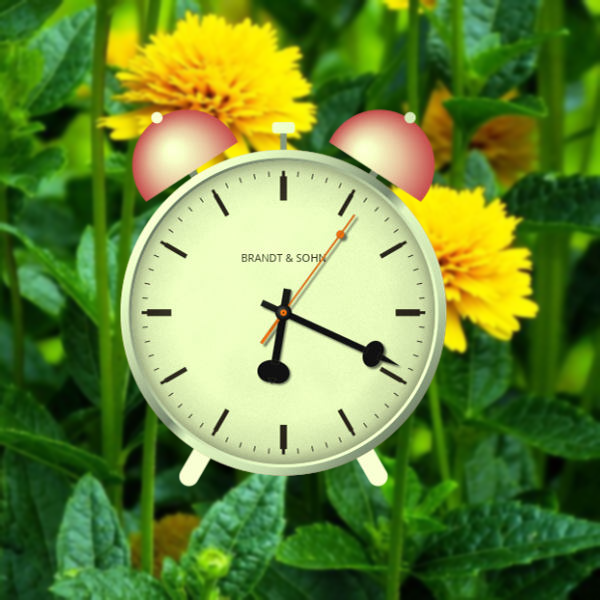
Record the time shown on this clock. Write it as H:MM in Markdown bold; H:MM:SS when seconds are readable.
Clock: **6:19:06**
